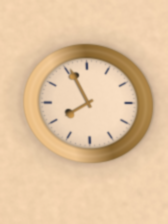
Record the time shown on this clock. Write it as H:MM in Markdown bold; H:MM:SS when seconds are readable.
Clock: **7:56**
